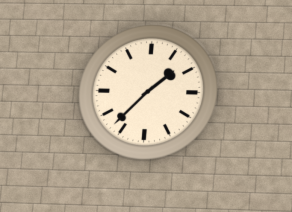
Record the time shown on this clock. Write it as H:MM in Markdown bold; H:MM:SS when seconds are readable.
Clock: **1:37**
